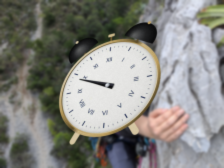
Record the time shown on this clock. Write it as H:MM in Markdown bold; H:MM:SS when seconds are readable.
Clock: **9:49**
